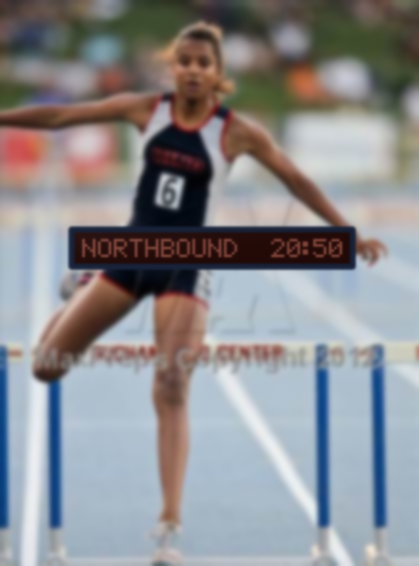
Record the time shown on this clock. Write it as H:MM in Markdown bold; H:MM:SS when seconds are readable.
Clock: **20:50**
